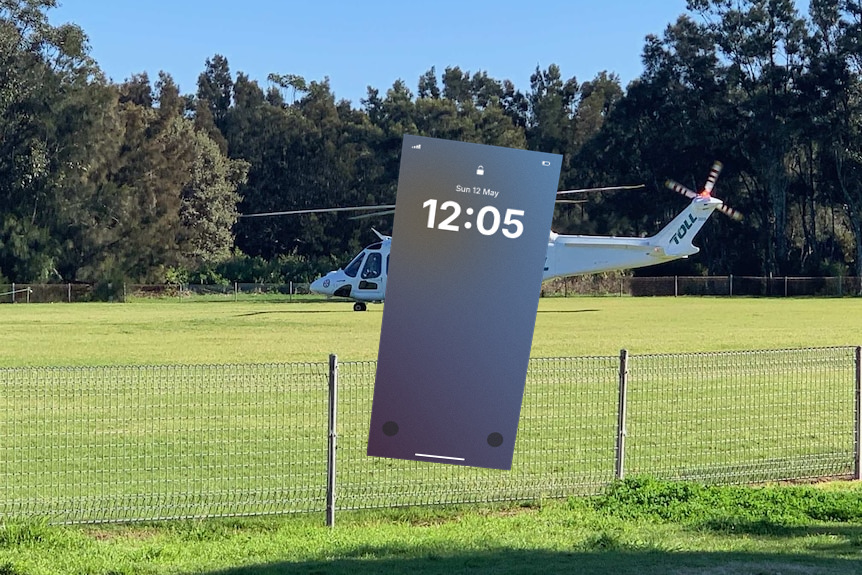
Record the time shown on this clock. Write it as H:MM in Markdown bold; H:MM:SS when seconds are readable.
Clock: **12:05**
